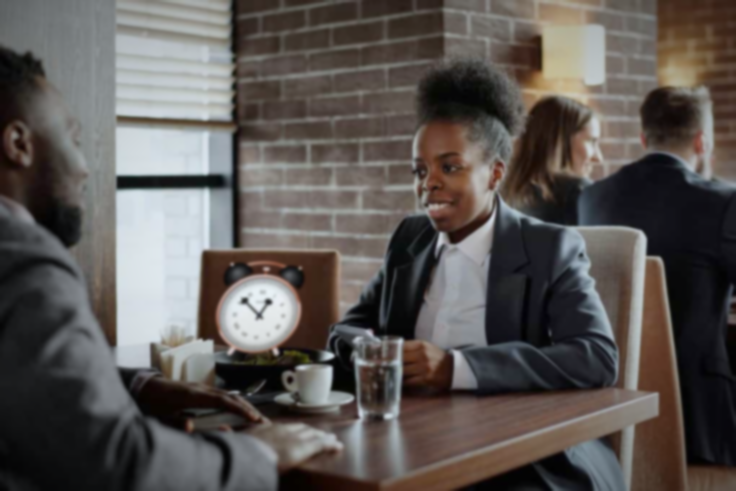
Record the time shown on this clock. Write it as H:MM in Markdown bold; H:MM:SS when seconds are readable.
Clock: **12:52**
